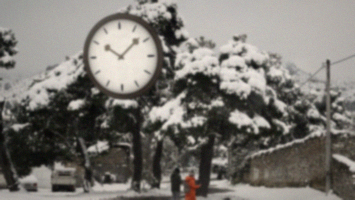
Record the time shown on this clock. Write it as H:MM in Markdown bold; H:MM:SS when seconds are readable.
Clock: **10:08**
